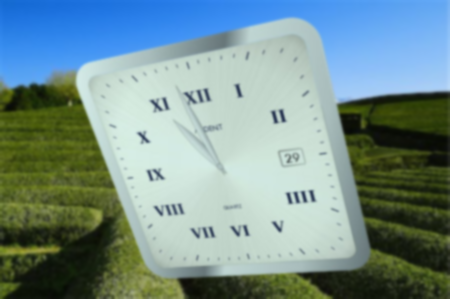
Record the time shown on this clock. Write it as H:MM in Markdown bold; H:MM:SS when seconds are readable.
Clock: **10:58**
